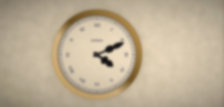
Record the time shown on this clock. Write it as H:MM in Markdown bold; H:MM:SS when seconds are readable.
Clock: **4:11**
